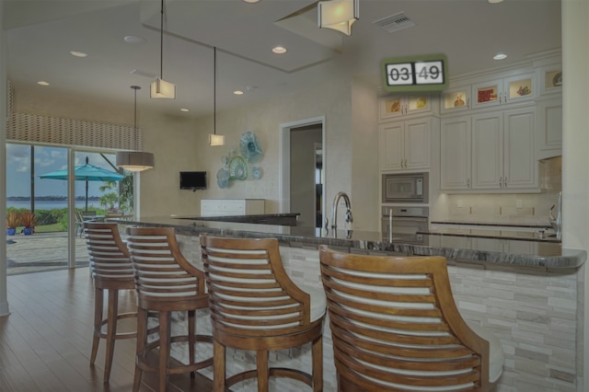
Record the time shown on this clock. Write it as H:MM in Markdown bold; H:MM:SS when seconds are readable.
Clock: **3:49**
